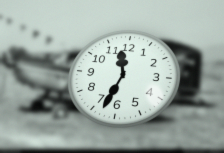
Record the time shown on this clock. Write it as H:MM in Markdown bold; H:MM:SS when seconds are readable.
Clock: **11:33**
